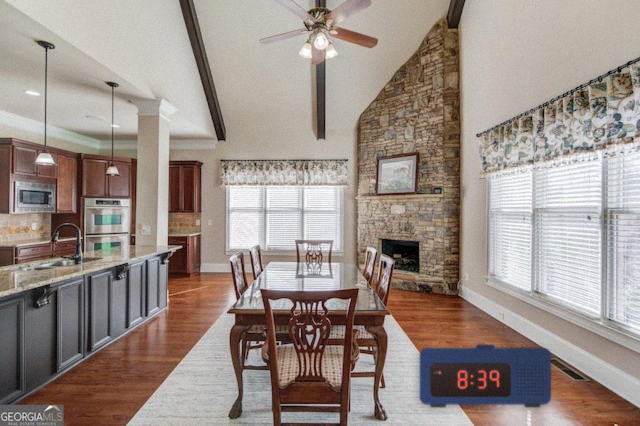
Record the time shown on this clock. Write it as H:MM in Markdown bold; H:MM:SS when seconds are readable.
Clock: **8:39**
